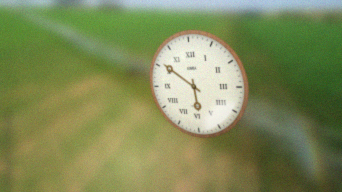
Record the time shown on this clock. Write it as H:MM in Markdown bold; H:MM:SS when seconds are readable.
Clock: **5:51**
